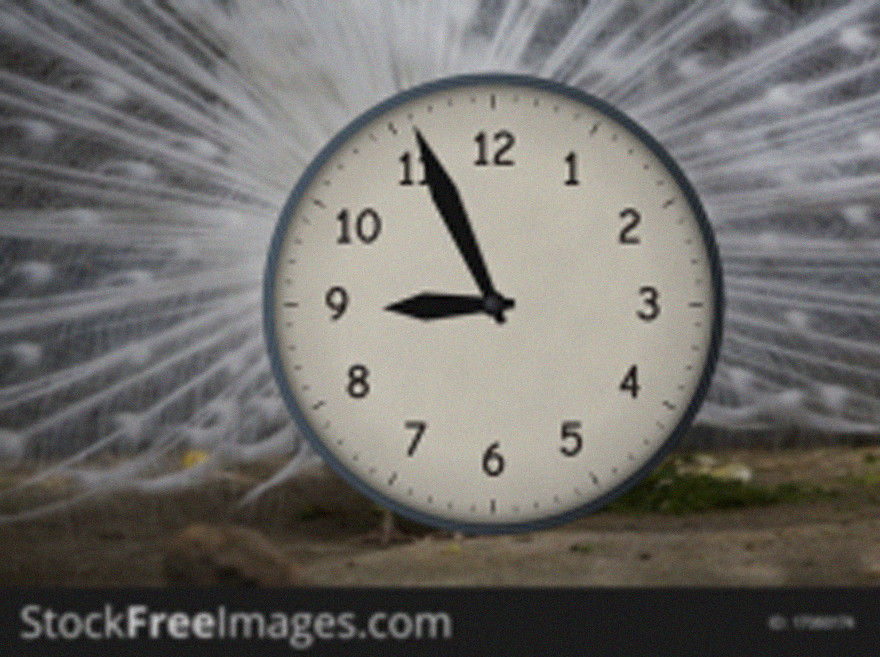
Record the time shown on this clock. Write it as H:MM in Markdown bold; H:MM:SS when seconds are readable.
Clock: **8:56**
